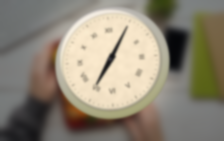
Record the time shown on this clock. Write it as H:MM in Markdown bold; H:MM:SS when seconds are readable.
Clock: **7:05**
